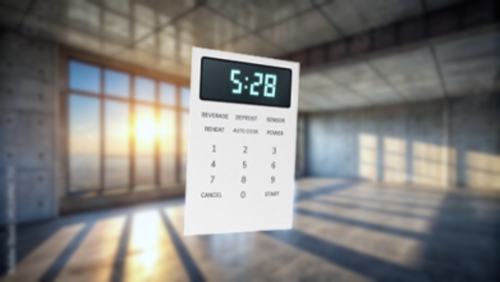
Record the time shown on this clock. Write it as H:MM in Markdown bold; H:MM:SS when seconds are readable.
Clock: **5:28**
